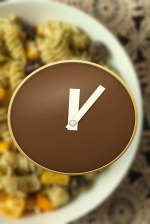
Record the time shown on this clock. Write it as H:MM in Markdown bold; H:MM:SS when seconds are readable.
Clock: **12:06**
